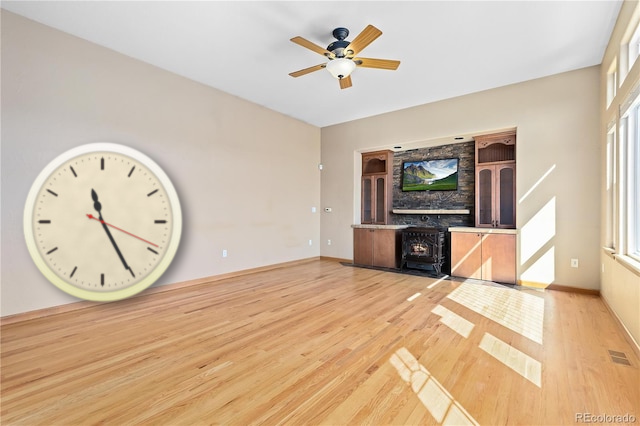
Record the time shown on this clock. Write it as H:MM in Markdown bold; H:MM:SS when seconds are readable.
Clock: **11:25:19**
